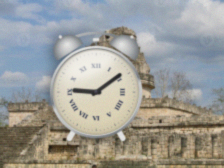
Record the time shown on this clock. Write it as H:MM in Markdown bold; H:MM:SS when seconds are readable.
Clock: **9:09**
